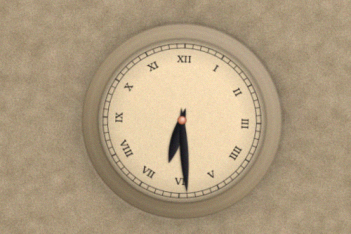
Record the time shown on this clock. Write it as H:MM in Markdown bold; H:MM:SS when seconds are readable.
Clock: **6:29**
